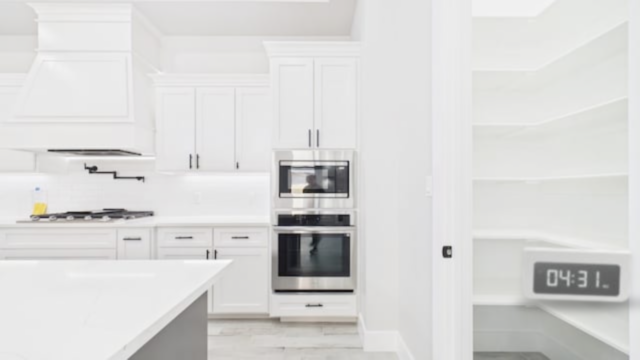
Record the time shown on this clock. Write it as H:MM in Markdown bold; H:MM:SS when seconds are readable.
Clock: **4:31**
